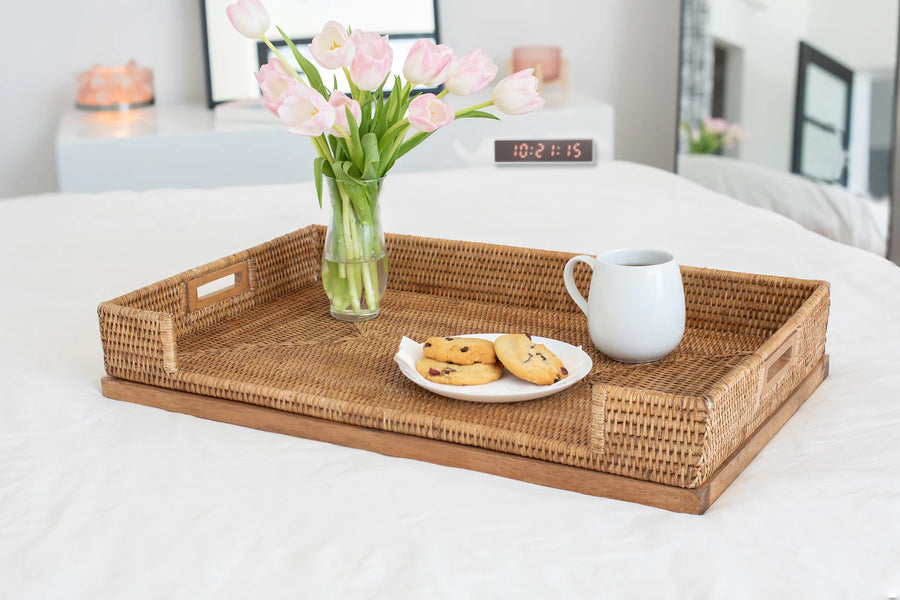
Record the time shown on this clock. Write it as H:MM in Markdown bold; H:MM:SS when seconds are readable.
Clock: **10:21:15**
